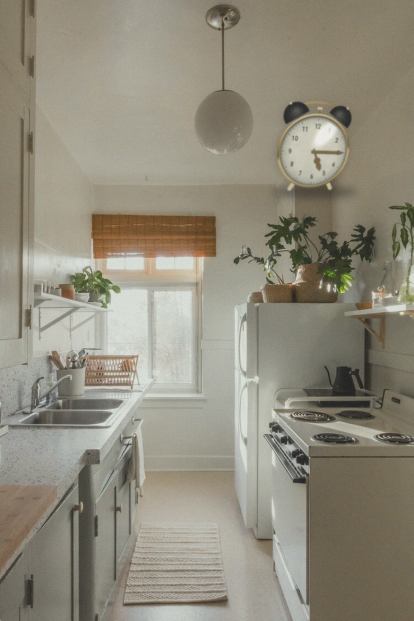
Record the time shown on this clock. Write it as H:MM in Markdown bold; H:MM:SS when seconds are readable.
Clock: **5:15**
